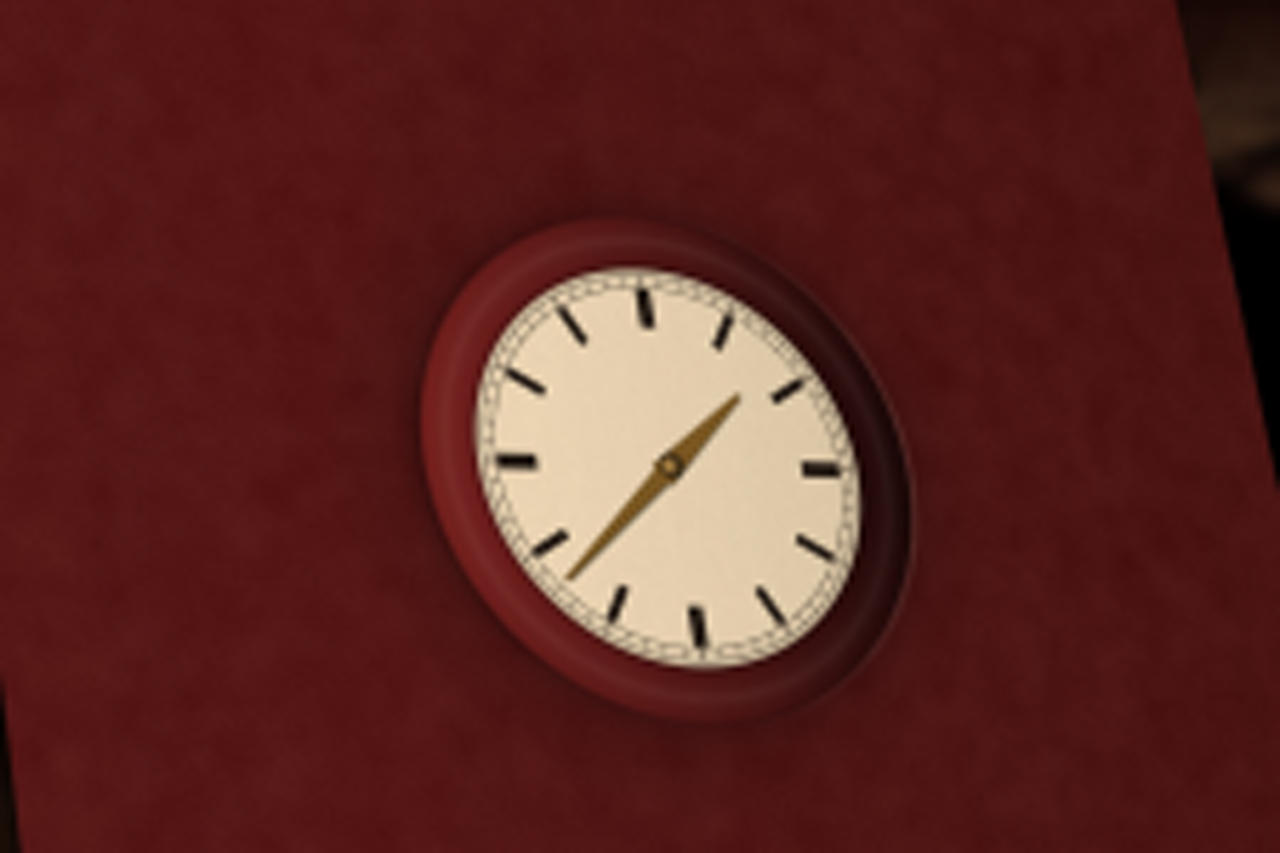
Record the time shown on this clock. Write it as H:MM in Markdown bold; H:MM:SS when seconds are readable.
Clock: **1:38**
